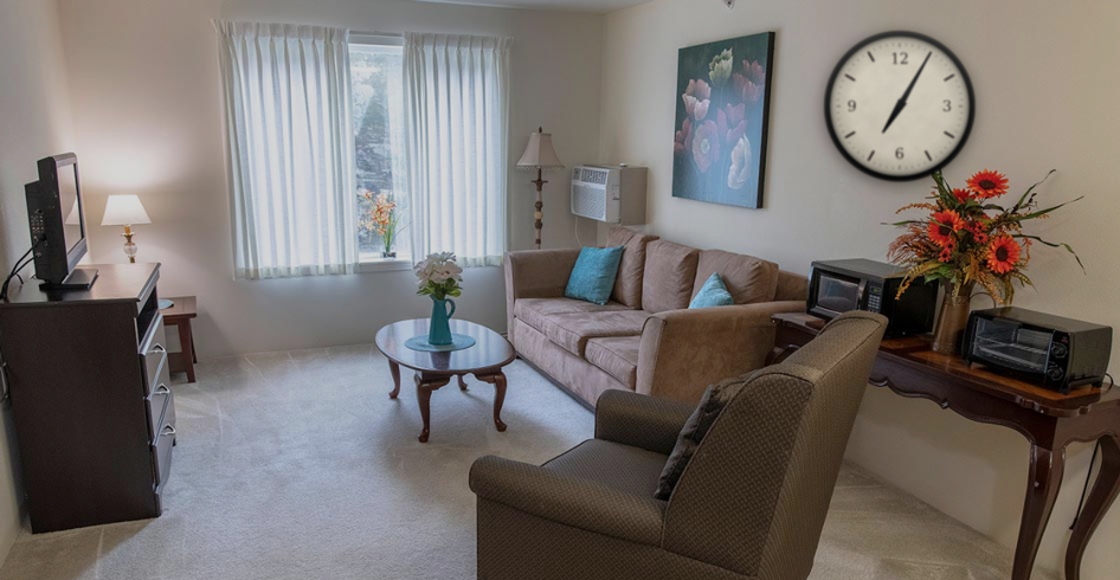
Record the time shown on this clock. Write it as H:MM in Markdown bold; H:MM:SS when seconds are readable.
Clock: **7:05**
